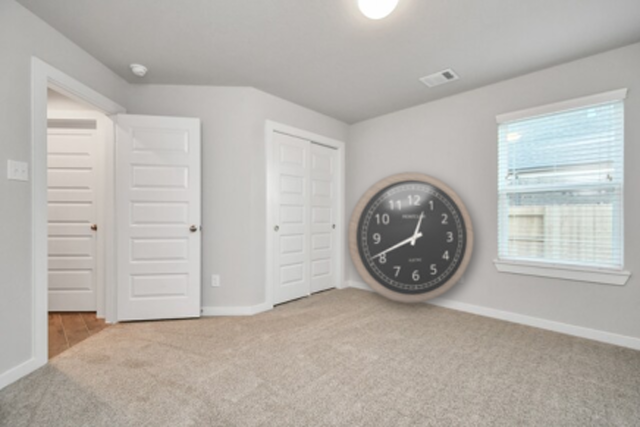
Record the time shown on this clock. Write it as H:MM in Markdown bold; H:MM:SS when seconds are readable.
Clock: **12:41**
